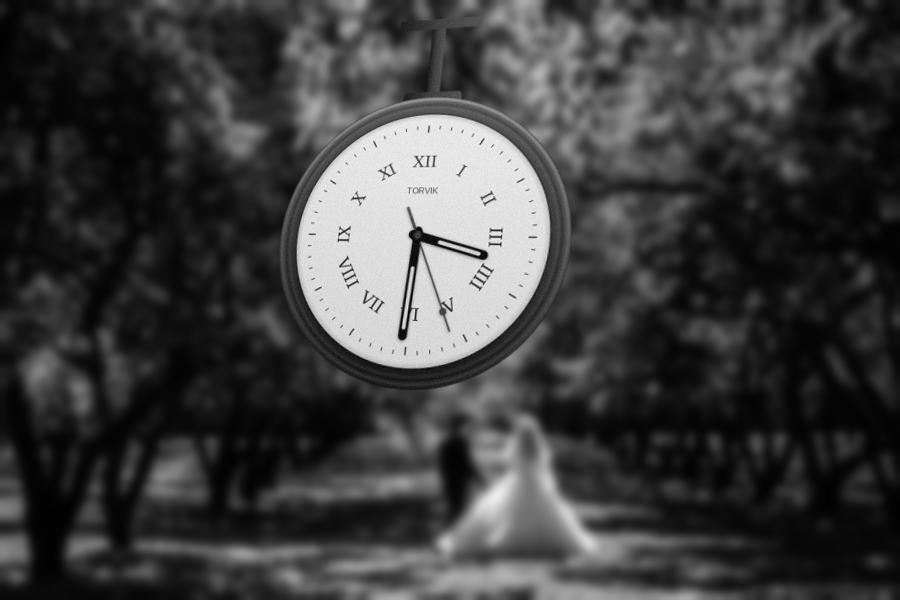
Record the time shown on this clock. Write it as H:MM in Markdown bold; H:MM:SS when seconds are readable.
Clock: **3:30:26**
